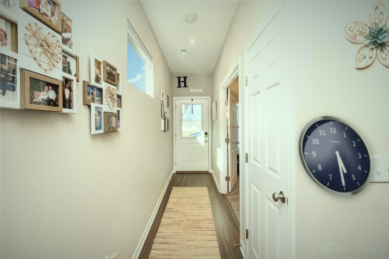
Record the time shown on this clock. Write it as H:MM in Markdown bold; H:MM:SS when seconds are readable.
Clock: **5:30**
